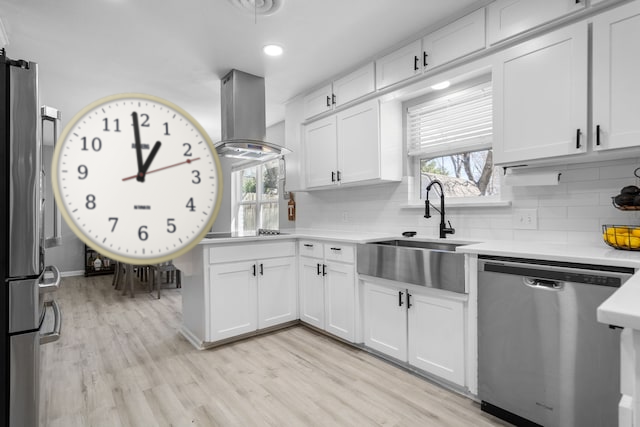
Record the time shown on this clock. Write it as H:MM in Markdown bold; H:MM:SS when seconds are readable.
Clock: **12:59:12**
